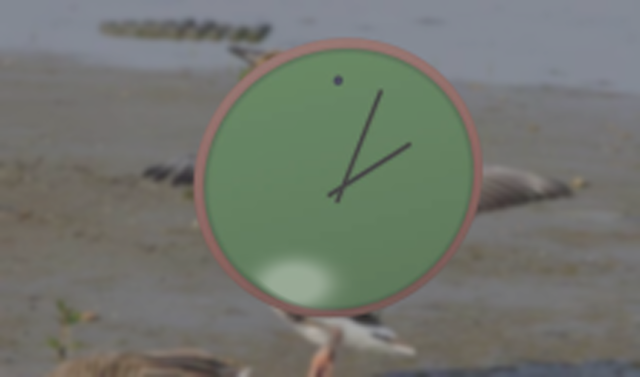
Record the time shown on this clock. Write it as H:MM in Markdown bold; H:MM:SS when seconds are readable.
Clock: **2:04**
